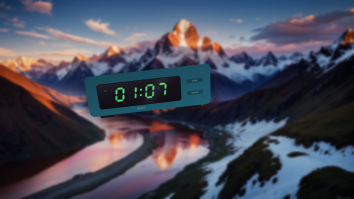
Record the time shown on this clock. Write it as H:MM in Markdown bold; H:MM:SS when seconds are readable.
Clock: **1:07**
